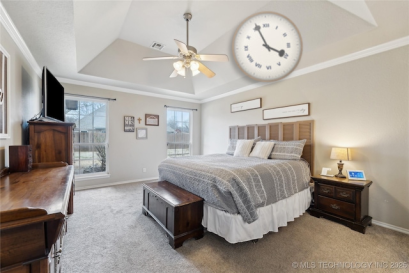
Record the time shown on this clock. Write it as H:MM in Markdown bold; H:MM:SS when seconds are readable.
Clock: **3:56**
